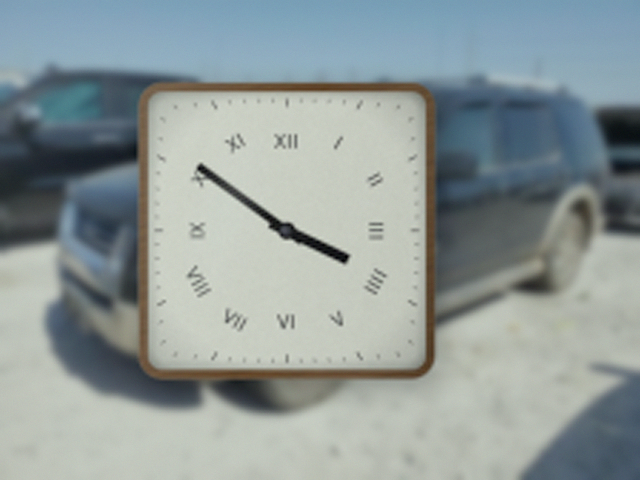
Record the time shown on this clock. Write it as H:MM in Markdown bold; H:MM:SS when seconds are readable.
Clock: **3:51**
